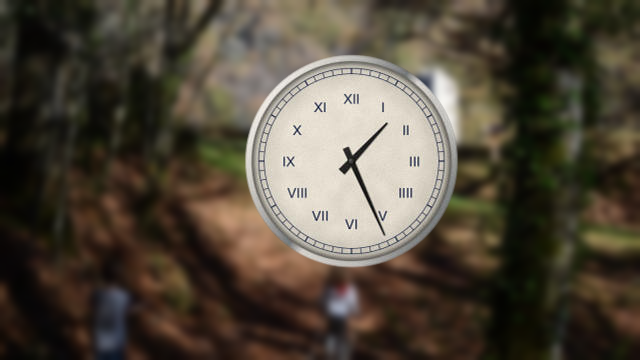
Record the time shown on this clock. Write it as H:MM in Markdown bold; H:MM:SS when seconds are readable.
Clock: **1:26**
